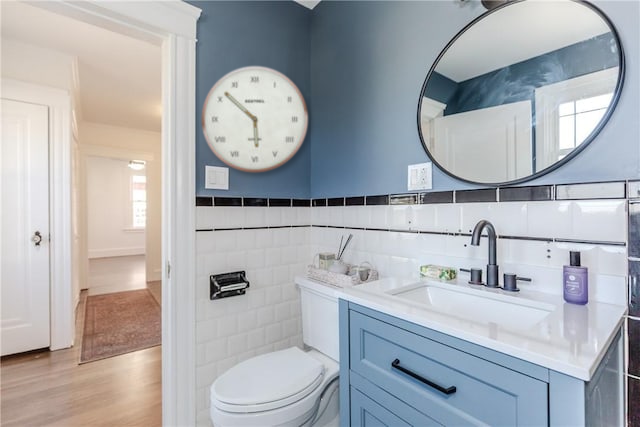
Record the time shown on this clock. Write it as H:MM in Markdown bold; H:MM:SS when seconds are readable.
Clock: **5:52**
